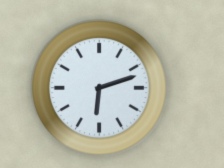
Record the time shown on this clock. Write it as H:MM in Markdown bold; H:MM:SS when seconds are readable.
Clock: **6:12**
